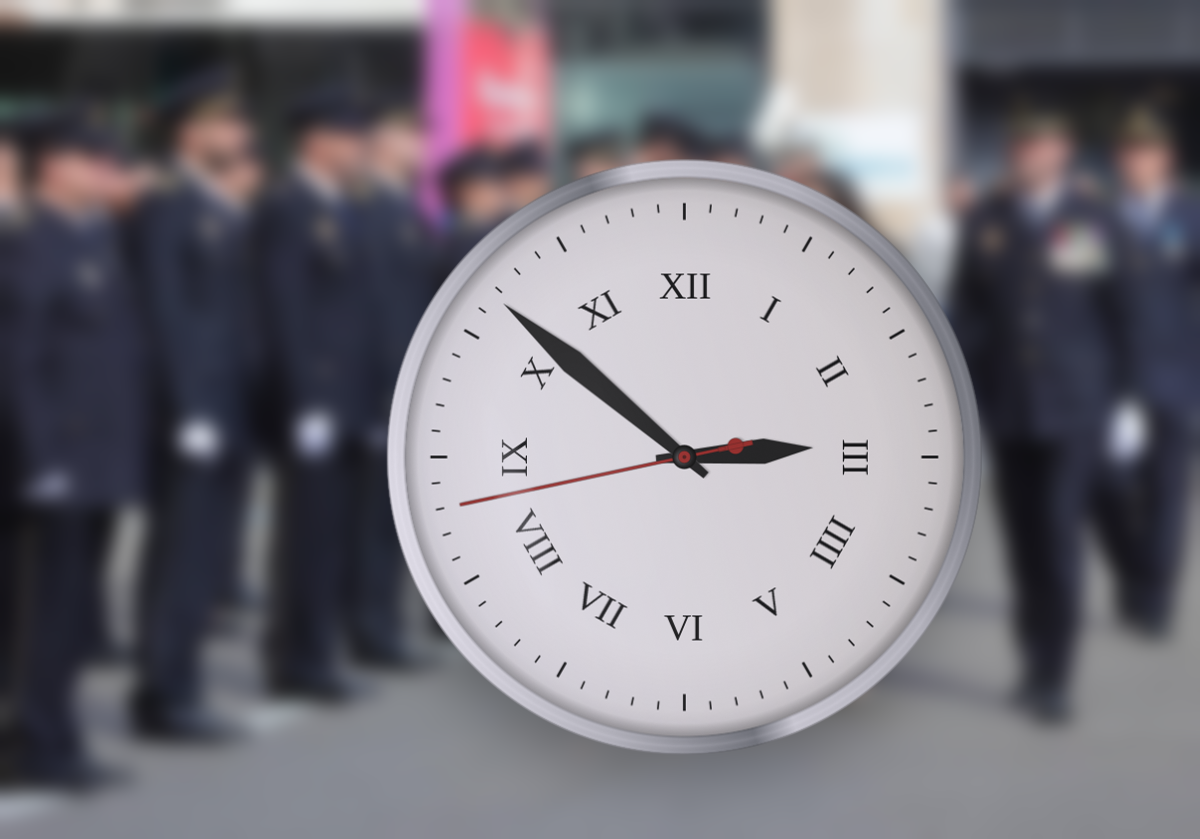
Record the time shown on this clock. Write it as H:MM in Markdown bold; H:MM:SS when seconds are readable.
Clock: **2:51:43**
